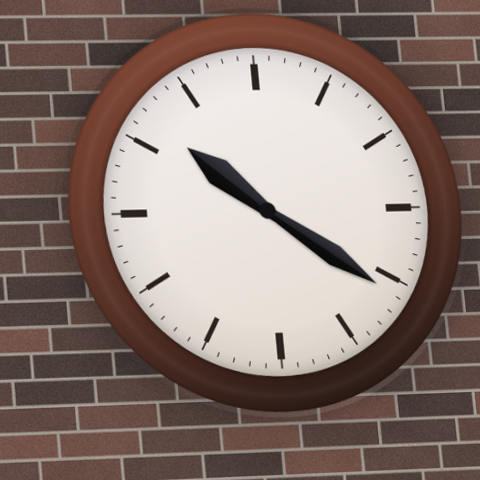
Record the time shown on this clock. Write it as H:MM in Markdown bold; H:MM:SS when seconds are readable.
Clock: **10:21**
